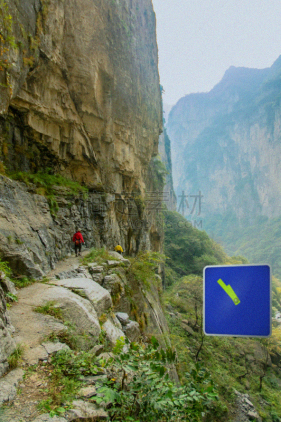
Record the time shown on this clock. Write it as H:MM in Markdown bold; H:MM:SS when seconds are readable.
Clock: **10:53**
